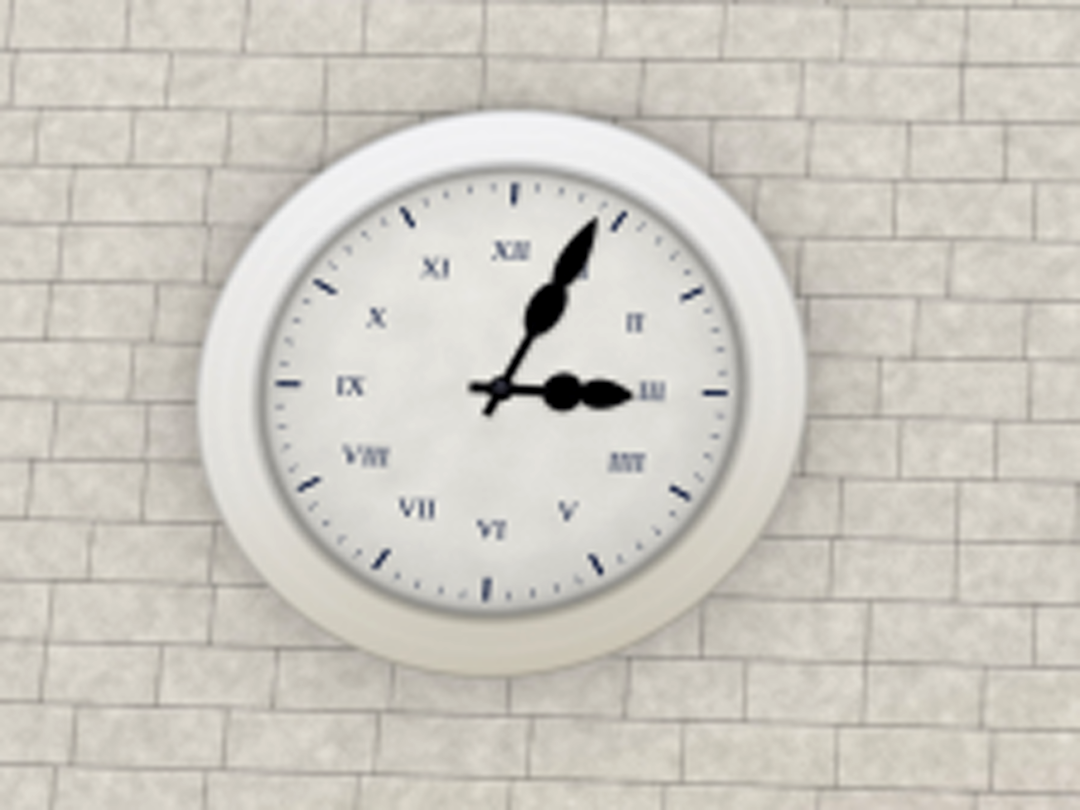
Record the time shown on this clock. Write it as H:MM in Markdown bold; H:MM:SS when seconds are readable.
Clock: **3:04**
